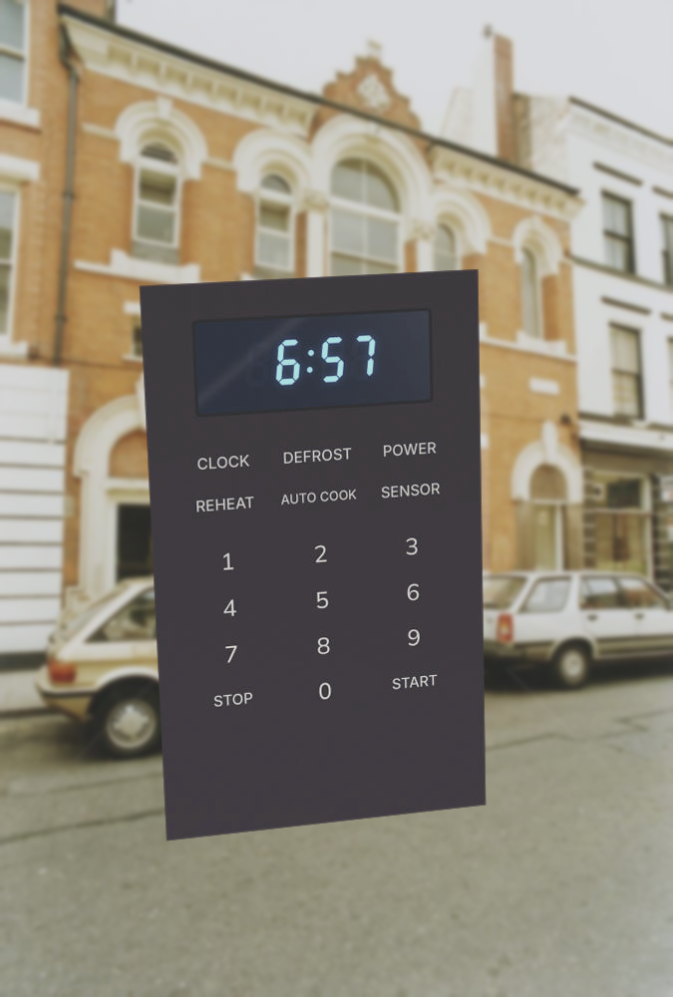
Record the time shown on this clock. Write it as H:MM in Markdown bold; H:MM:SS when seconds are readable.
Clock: **6:57**
